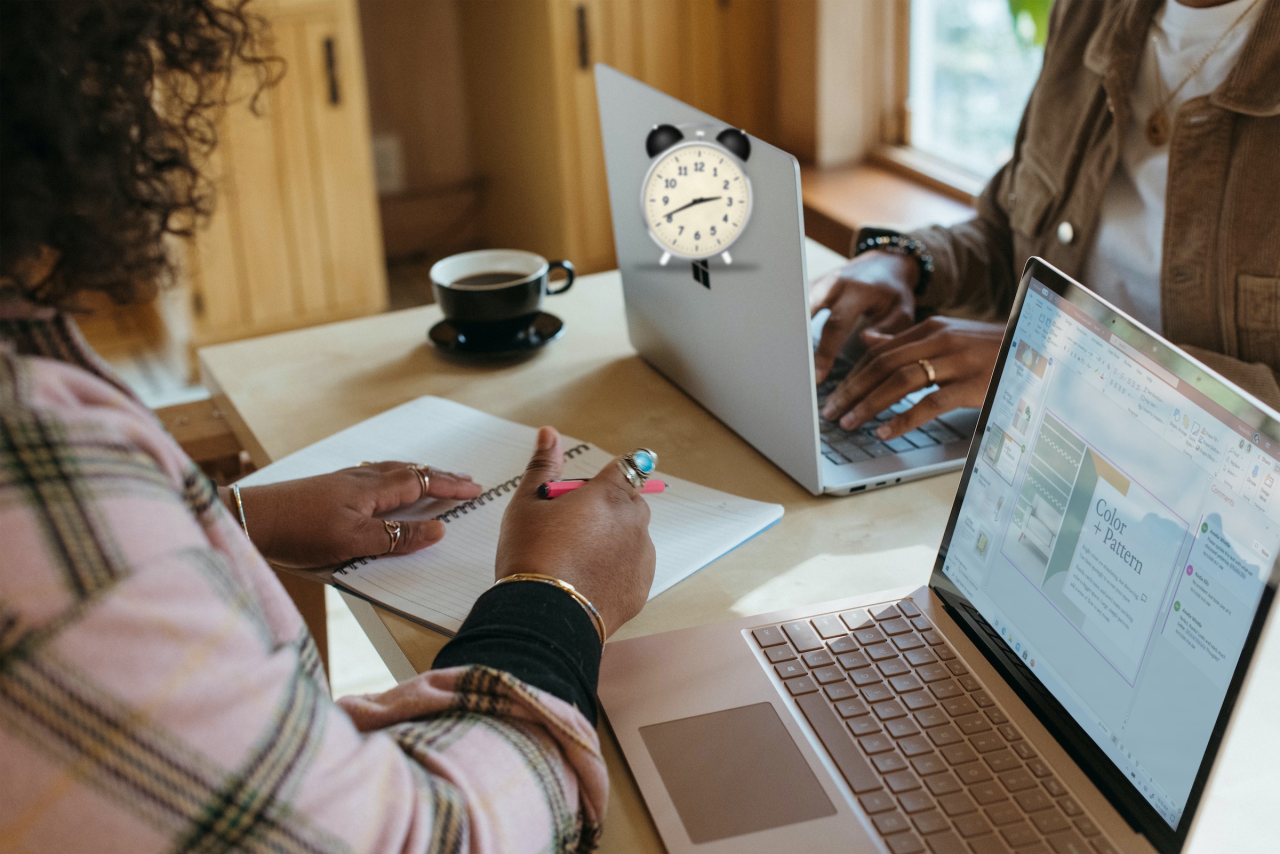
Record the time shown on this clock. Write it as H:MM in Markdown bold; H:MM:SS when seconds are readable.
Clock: **2:41**
